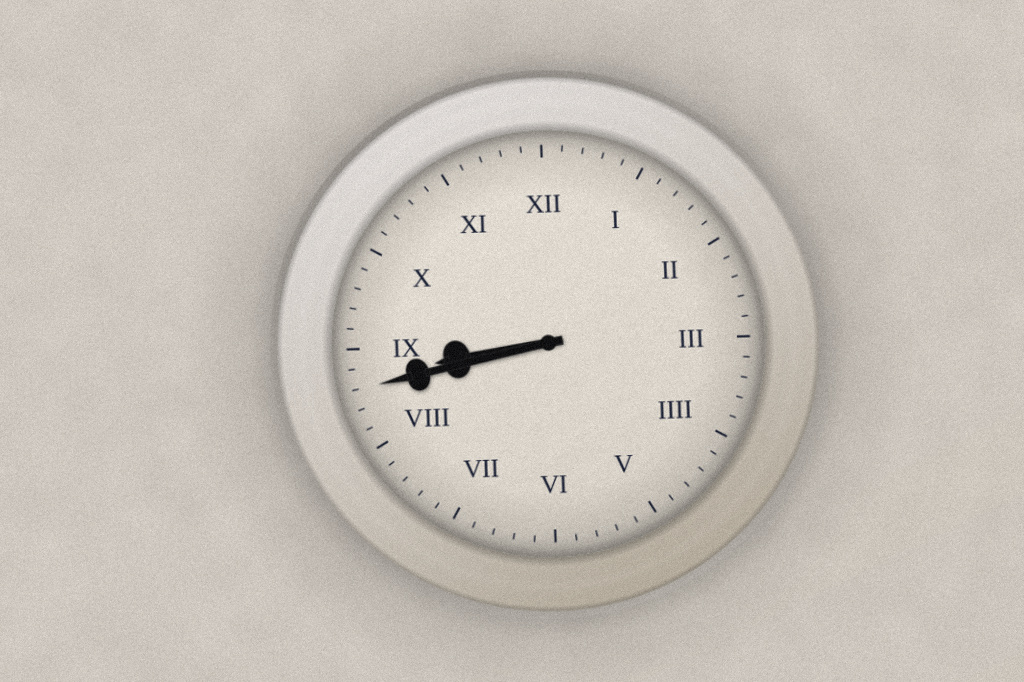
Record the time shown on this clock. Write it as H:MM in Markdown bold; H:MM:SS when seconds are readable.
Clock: **8:43**
